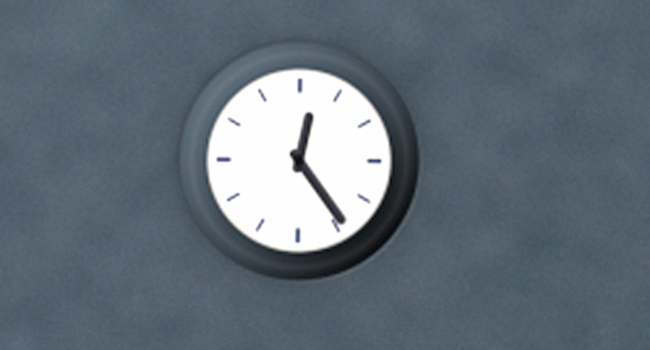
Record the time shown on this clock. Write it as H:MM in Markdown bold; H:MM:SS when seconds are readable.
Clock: **12:24**
